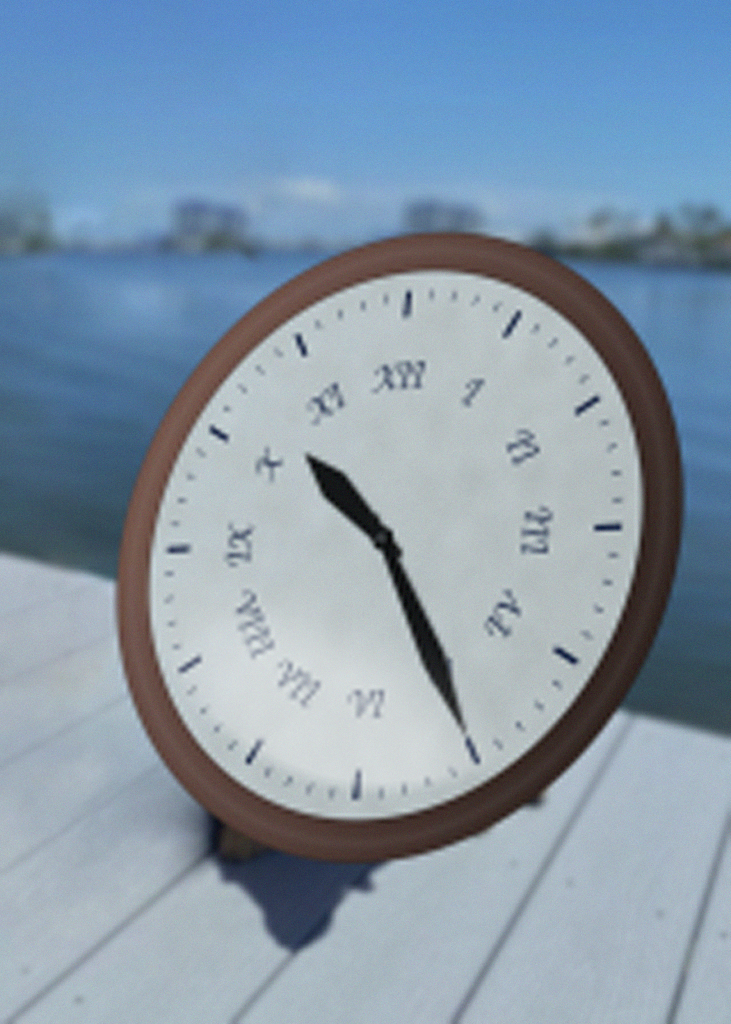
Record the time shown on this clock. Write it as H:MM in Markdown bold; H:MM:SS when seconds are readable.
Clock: **10:25**
